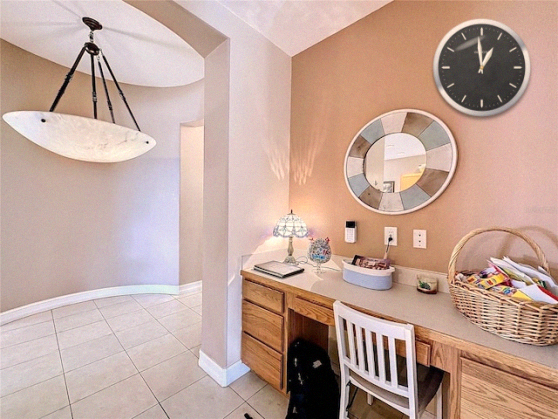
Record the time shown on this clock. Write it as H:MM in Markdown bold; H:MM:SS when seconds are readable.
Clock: **12:59**
